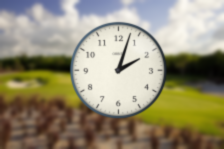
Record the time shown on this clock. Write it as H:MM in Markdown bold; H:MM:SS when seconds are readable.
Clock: **2:03**
